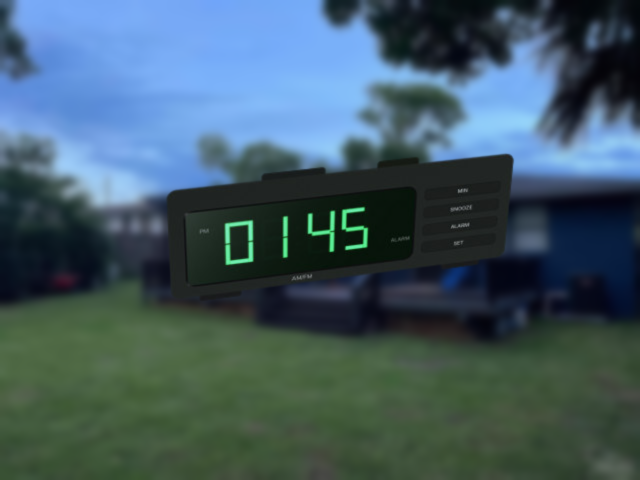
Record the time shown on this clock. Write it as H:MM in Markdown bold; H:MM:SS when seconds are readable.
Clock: **1:45**
